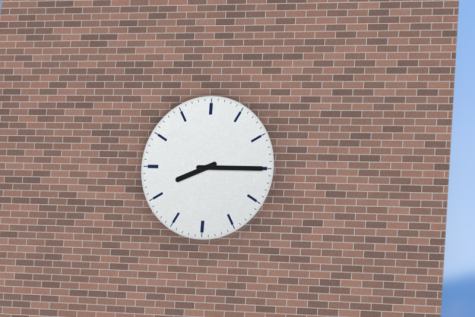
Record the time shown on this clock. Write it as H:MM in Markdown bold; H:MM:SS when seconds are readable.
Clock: **8:15**
